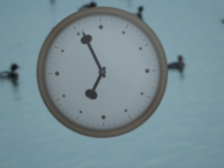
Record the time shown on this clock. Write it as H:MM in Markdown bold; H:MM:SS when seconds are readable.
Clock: **6:56**
